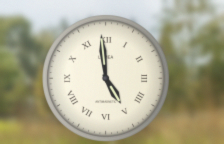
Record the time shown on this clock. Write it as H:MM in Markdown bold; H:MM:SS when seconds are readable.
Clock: **4:59**
